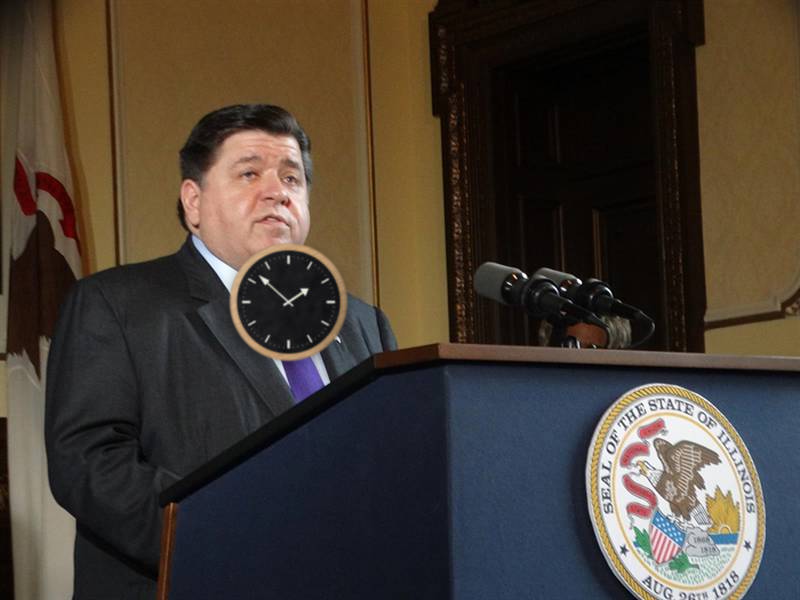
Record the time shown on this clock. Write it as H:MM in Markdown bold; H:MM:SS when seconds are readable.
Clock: **1:52**
